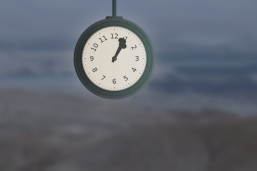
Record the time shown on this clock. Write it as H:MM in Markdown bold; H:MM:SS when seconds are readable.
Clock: **1:04**
